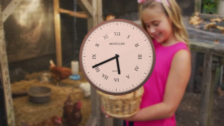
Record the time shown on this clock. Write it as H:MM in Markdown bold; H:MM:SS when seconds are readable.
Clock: **5:41**
